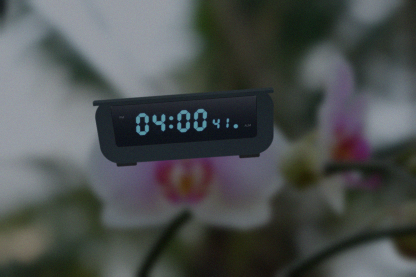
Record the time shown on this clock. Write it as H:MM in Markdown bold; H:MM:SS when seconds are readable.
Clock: **4:00:41**
